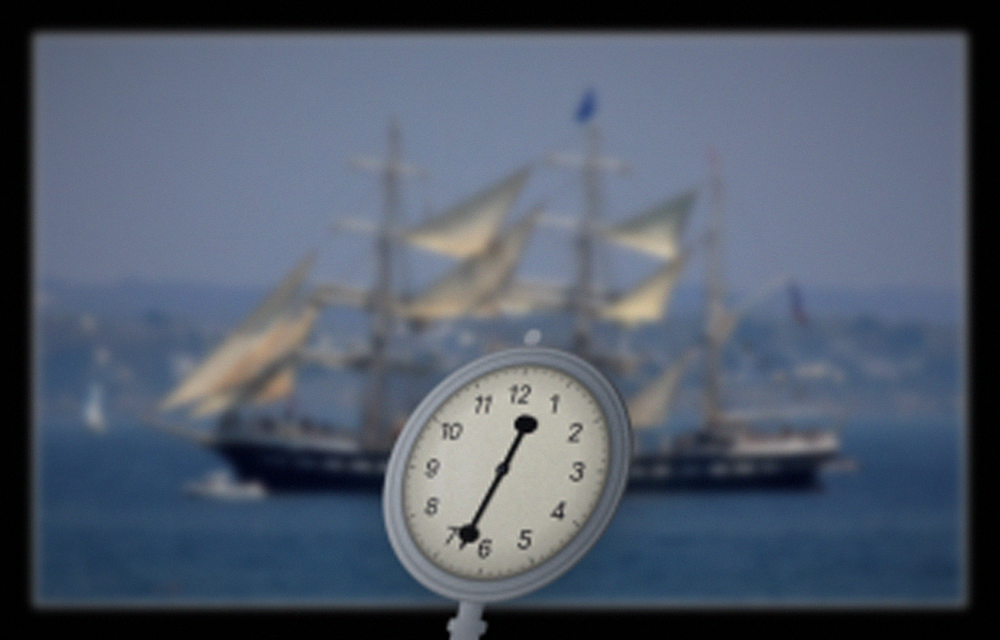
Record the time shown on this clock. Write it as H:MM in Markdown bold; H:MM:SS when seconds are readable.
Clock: **12:33**
